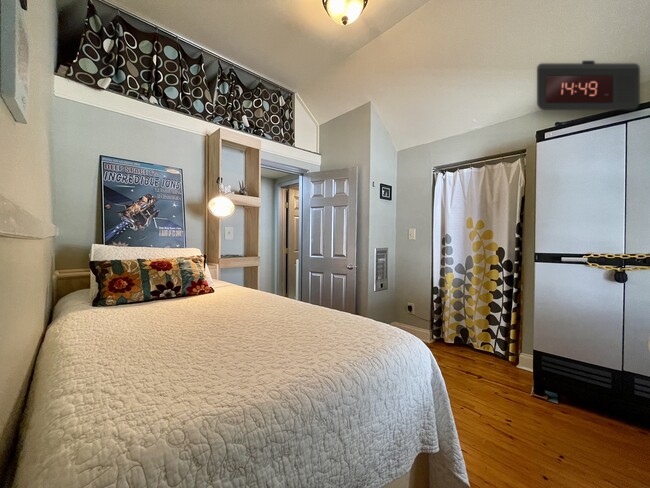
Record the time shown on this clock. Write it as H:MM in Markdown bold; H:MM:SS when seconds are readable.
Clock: **14:49**
